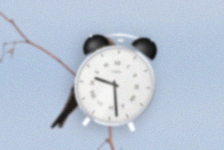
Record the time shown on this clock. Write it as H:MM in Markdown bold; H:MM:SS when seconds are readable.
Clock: **9:28**
